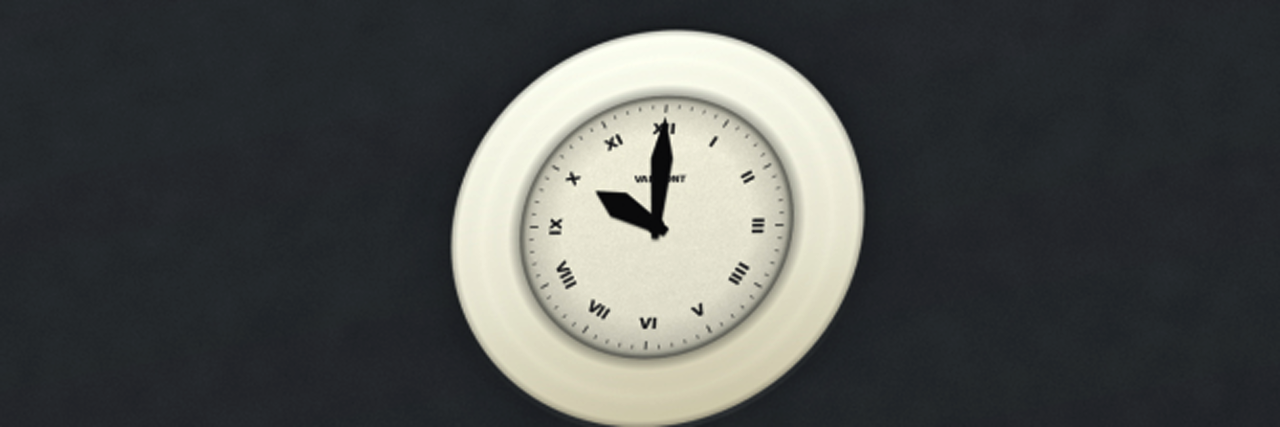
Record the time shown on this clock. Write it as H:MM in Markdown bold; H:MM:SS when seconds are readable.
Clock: **10:00**
